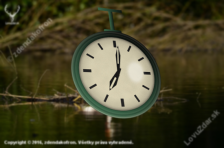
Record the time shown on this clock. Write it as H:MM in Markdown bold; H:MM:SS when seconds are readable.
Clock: **7:01**
